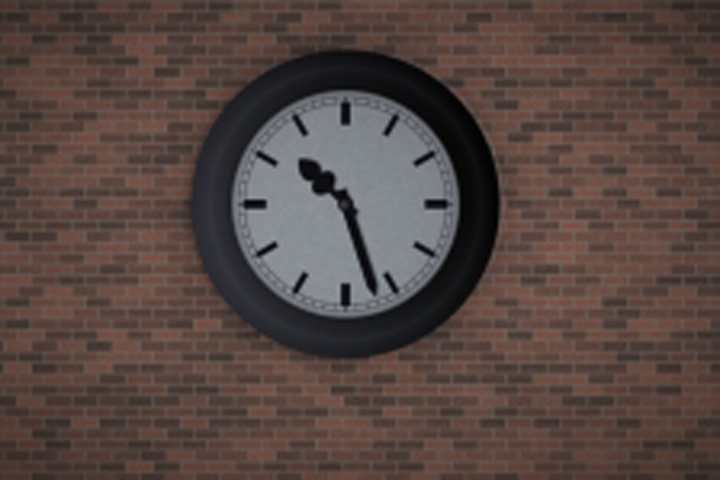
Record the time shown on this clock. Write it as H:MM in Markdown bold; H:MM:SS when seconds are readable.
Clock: **10:27**
